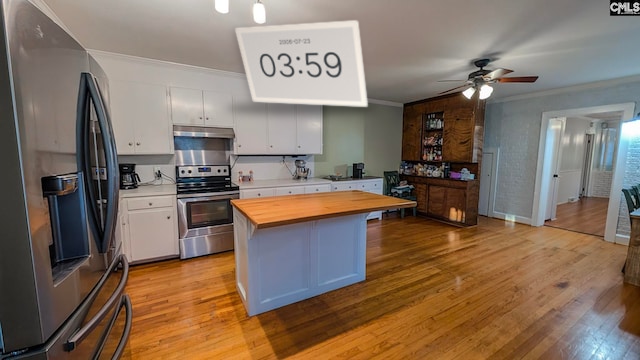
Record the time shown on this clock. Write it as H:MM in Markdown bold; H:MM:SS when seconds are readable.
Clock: **3:59**
